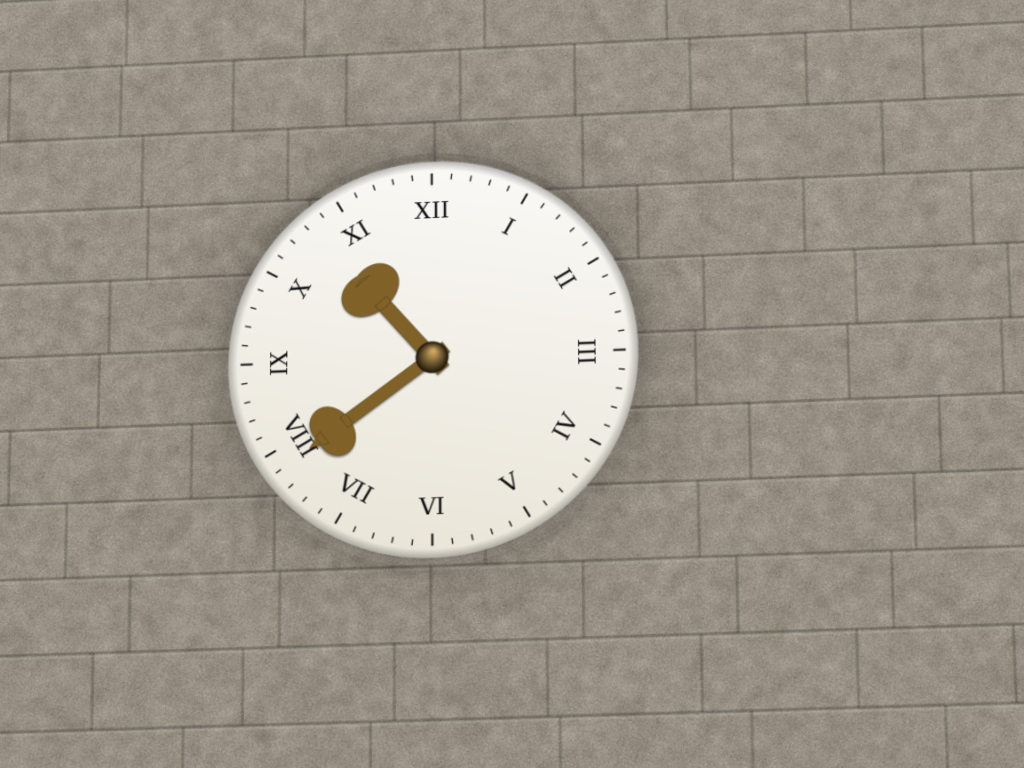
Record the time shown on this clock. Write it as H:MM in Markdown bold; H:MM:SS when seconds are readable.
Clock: **10:39**
